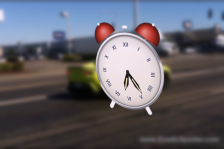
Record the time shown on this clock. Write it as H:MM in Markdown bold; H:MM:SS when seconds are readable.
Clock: **6:24**
